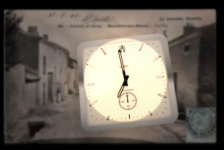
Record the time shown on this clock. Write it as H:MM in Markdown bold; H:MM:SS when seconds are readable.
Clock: **6:59**
